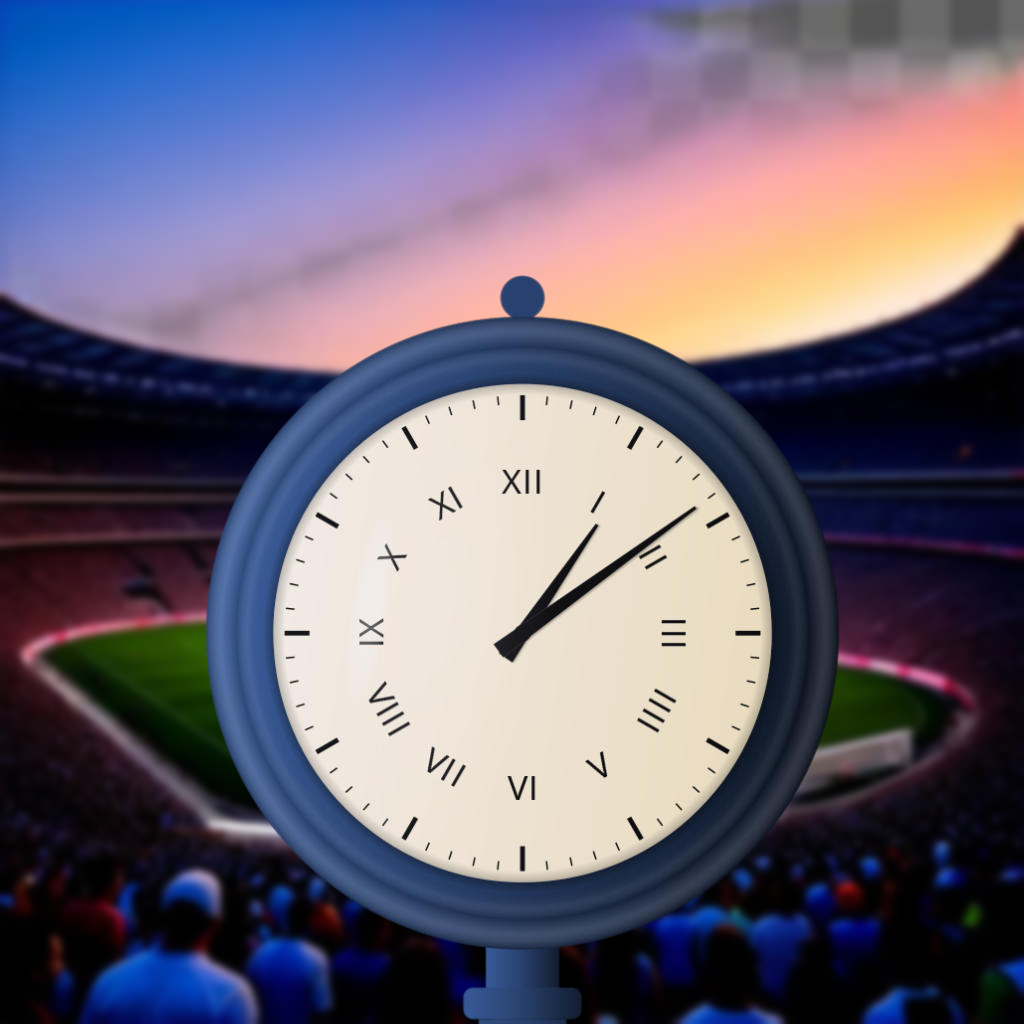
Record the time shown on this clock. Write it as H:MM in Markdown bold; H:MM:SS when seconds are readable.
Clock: **1:09**
